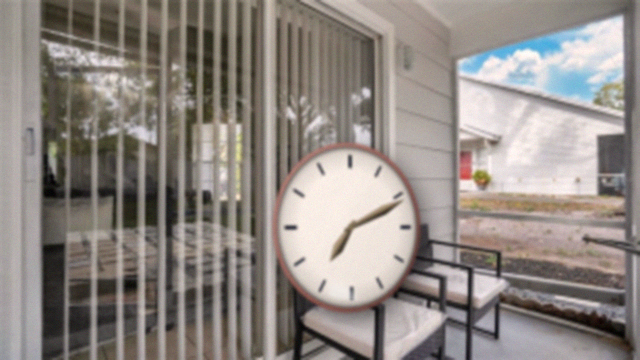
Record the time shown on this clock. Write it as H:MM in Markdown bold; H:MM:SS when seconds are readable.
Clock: **7:11**
